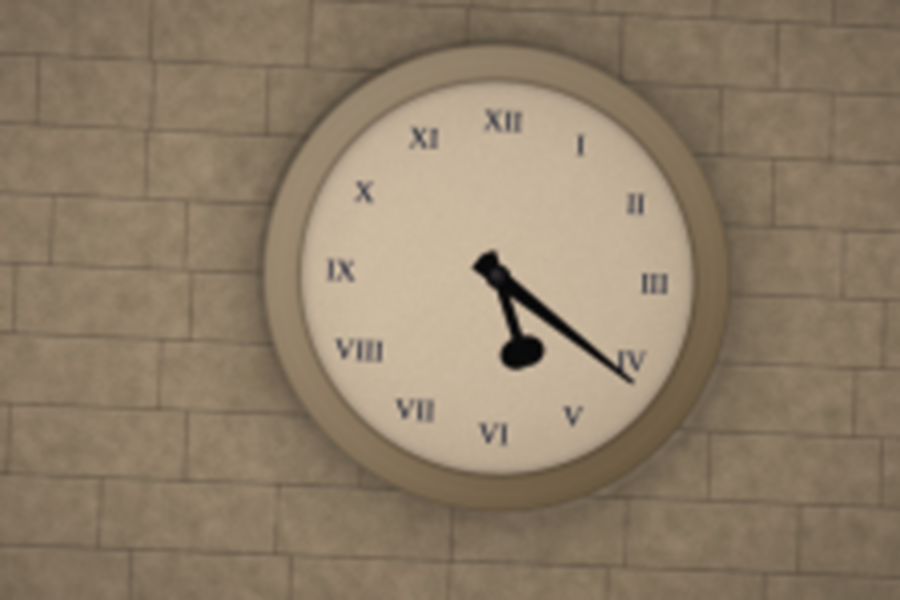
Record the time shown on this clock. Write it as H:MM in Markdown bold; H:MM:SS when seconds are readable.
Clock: **5:21**
